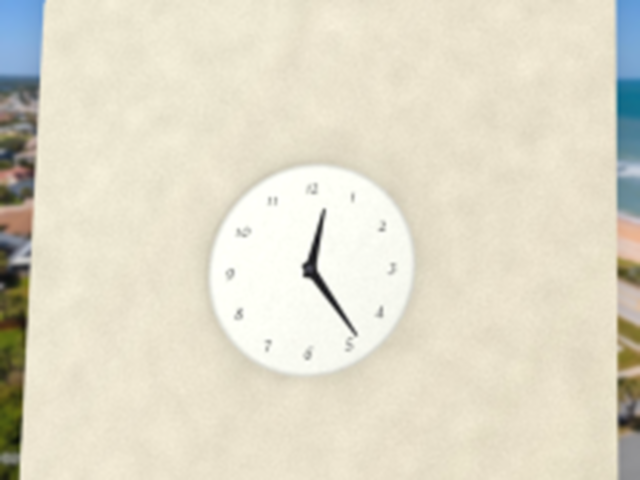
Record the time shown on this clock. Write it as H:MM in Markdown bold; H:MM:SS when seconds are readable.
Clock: **12:24**
